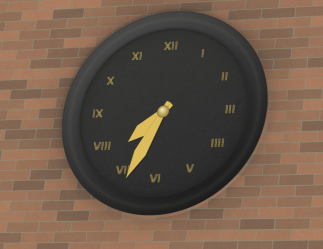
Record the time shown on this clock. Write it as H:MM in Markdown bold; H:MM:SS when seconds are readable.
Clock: **7:34**
